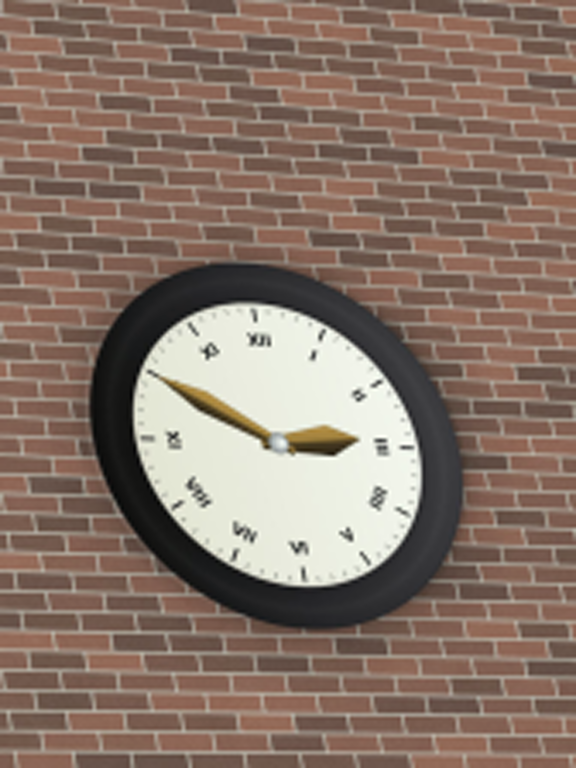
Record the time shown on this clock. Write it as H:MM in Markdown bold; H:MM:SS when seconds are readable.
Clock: **2:50**
